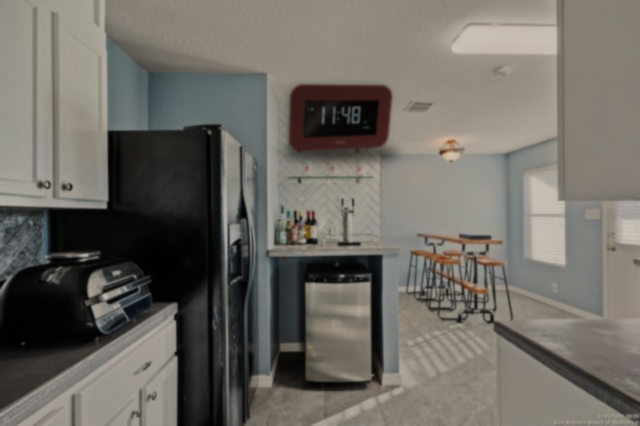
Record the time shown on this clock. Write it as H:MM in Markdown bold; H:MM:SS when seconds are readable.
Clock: **11:48**
